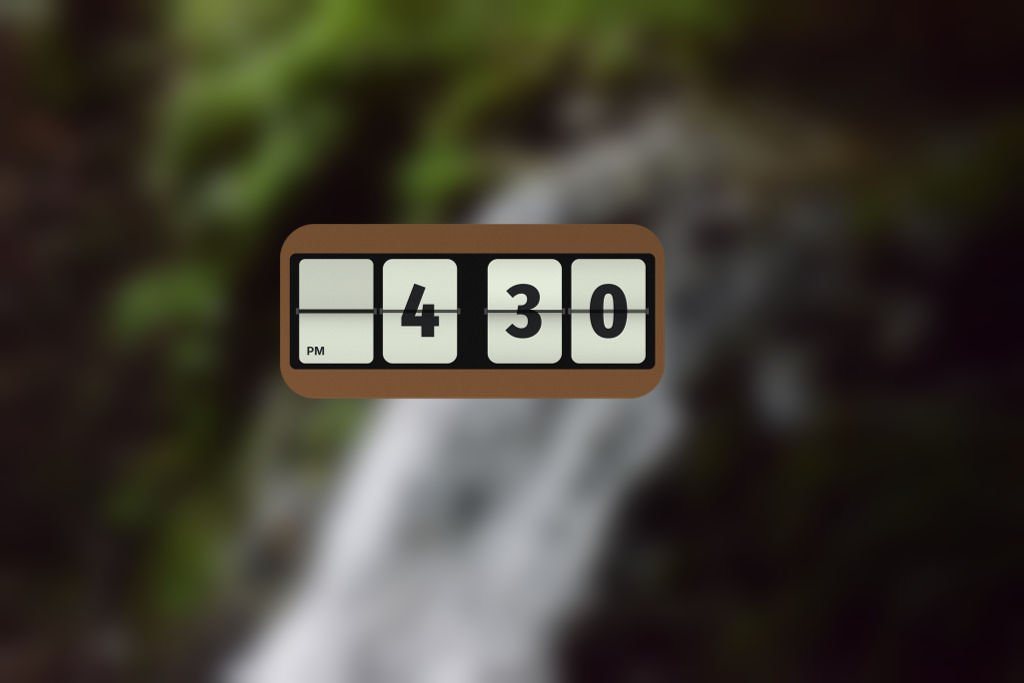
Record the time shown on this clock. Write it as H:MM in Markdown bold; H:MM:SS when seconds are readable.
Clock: **4:30**
